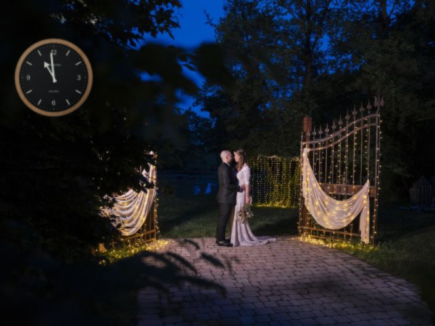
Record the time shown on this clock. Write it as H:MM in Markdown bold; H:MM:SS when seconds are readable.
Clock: **10:59**
